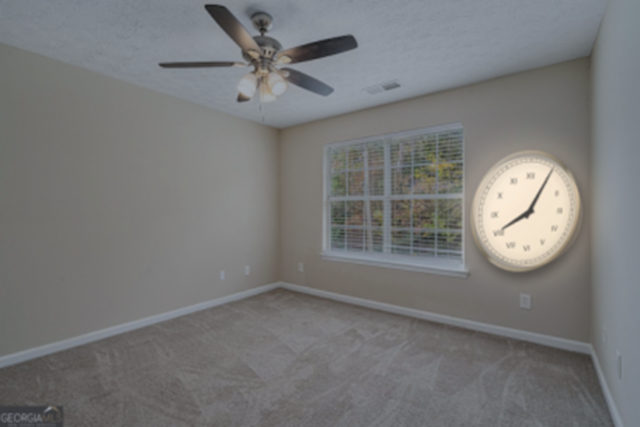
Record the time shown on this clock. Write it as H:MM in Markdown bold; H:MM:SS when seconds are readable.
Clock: **8:05**
